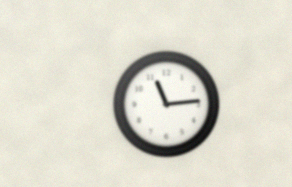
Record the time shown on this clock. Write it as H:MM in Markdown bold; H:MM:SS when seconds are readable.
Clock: **11:14**
